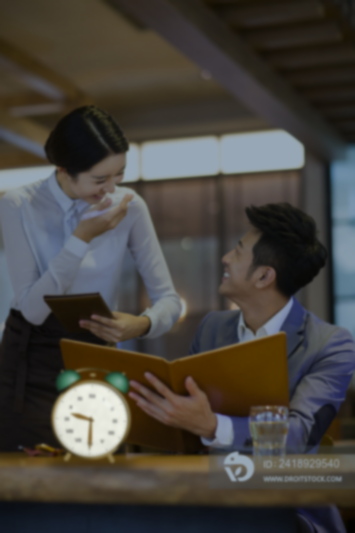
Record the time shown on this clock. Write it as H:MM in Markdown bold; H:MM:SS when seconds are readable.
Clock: **9:30**
